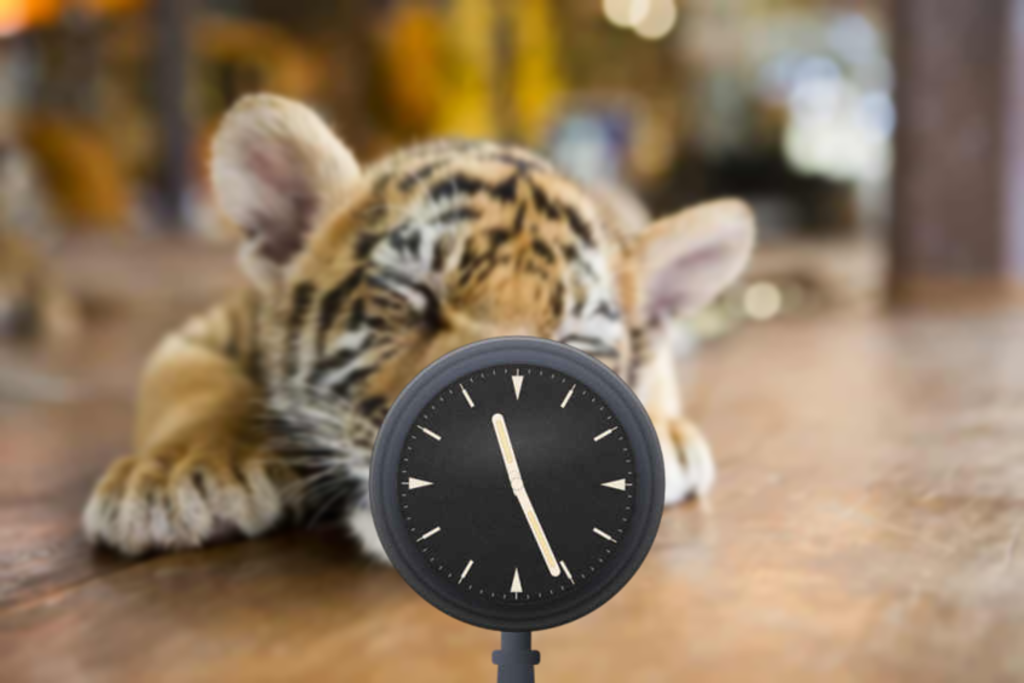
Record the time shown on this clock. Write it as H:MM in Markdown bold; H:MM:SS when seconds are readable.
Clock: **11:26**
